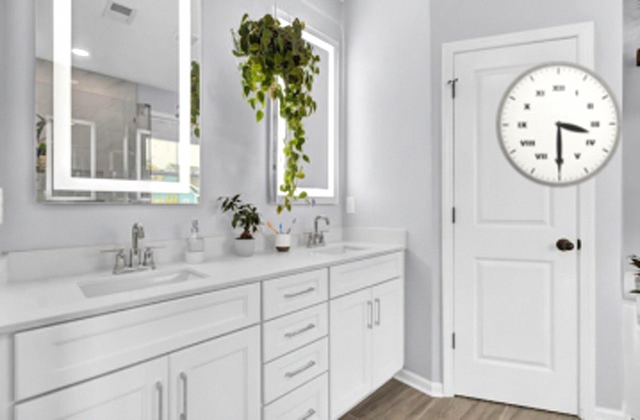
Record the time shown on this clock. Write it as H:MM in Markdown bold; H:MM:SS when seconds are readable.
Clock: **3:30**
